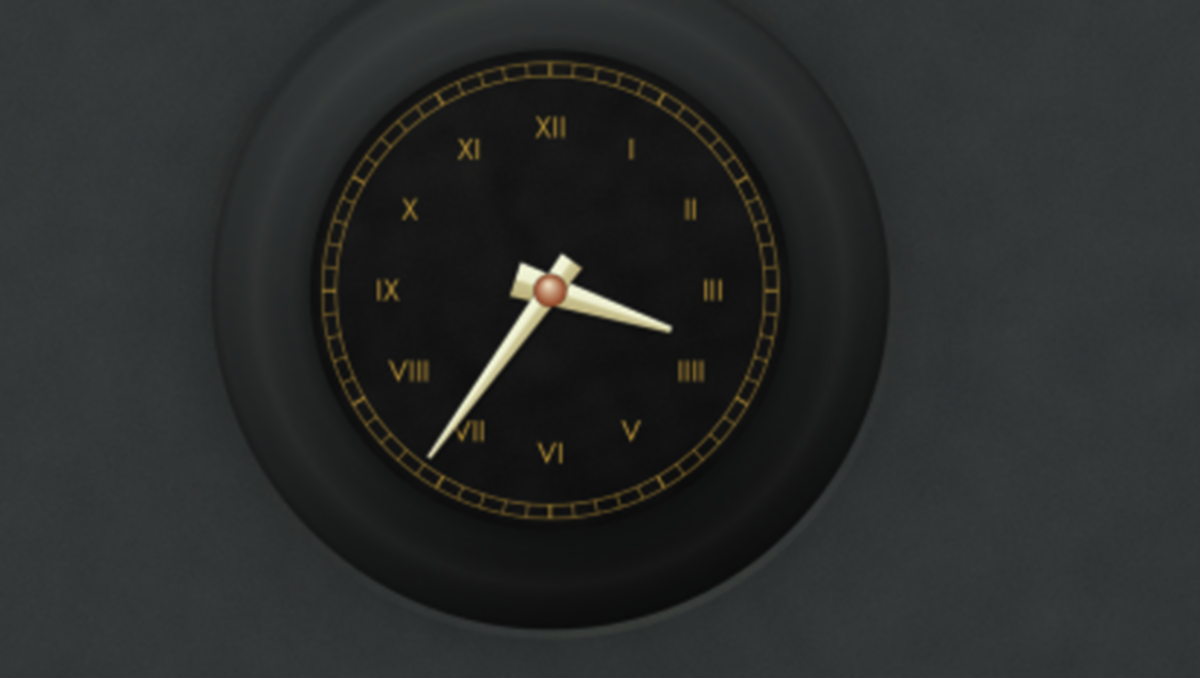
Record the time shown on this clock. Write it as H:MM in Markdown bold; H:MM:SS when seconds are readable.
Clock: **3:36**
